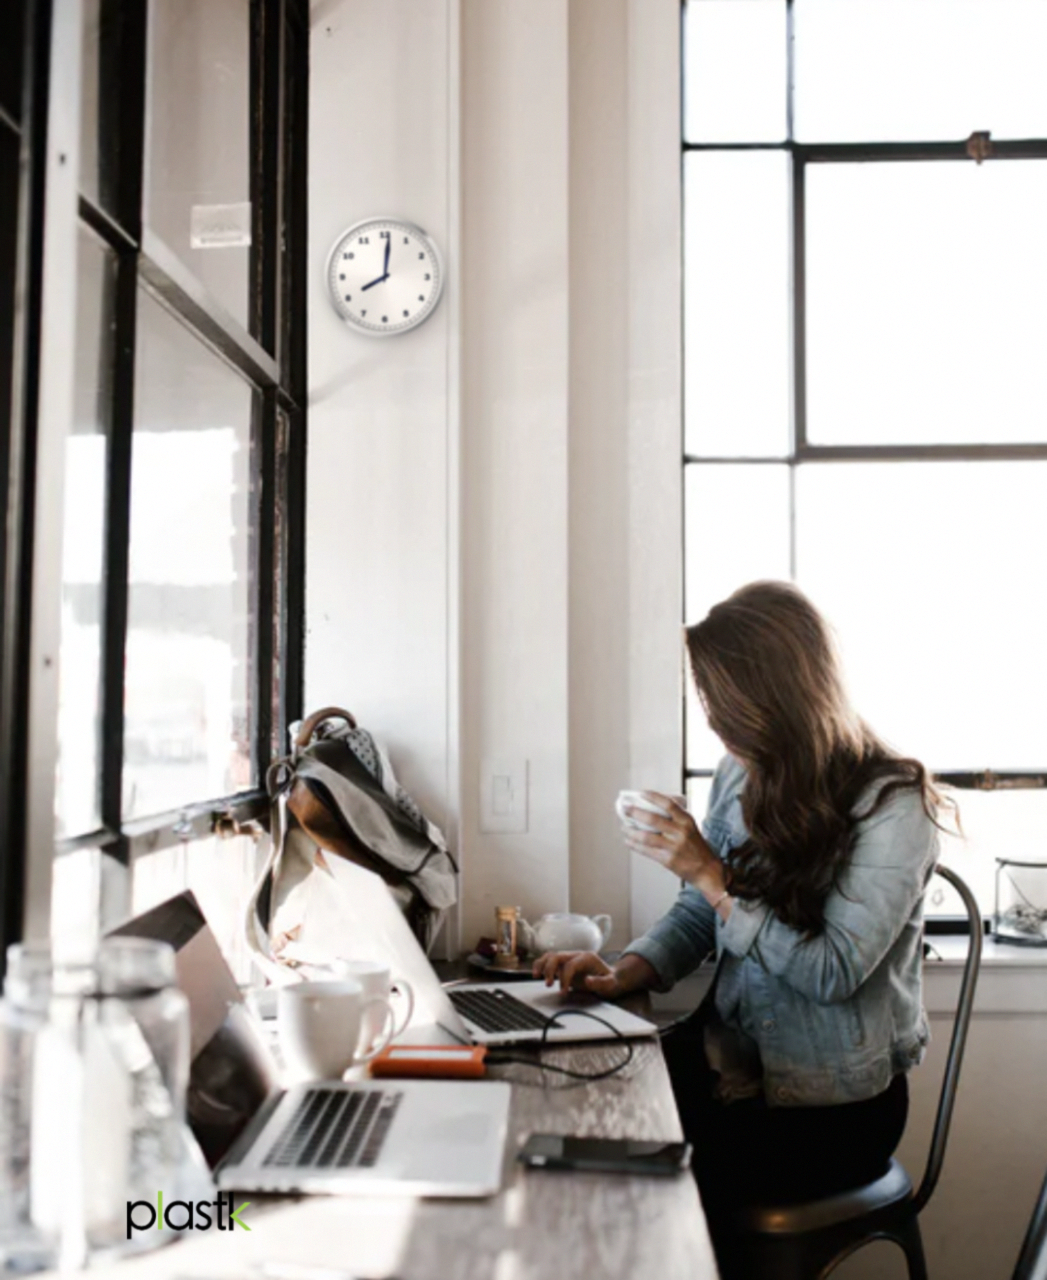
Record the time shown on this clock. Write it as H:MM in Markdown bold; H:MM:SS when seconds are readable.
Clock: **8:01**
